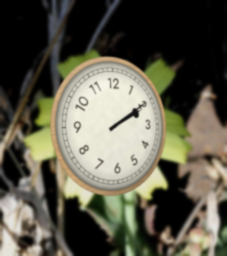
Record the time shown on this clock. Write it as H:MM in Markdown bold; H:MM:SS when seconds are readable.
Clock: **2:10**
